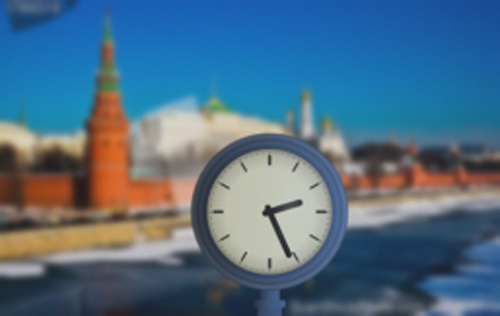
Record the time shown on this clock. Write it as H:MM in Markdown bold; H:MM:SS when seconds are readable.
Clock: **2:26**
